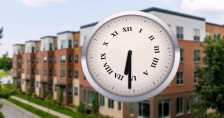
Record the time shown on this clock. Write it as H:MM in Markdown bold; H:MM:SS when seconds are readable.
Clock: **6:31**
